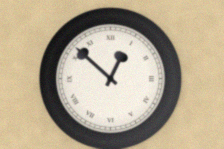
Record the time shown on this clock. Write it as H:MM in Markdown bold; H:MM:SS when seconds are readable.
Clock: **12:52**
